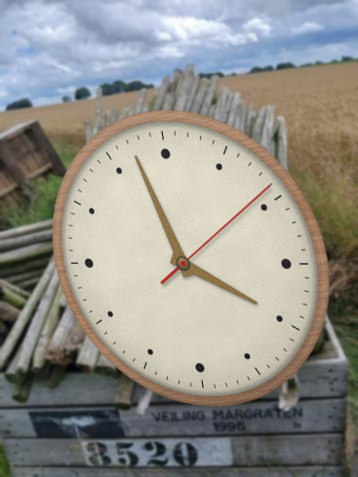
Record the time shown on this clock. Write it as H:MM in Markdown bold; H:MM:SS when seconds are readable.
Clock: **3:57:09**
